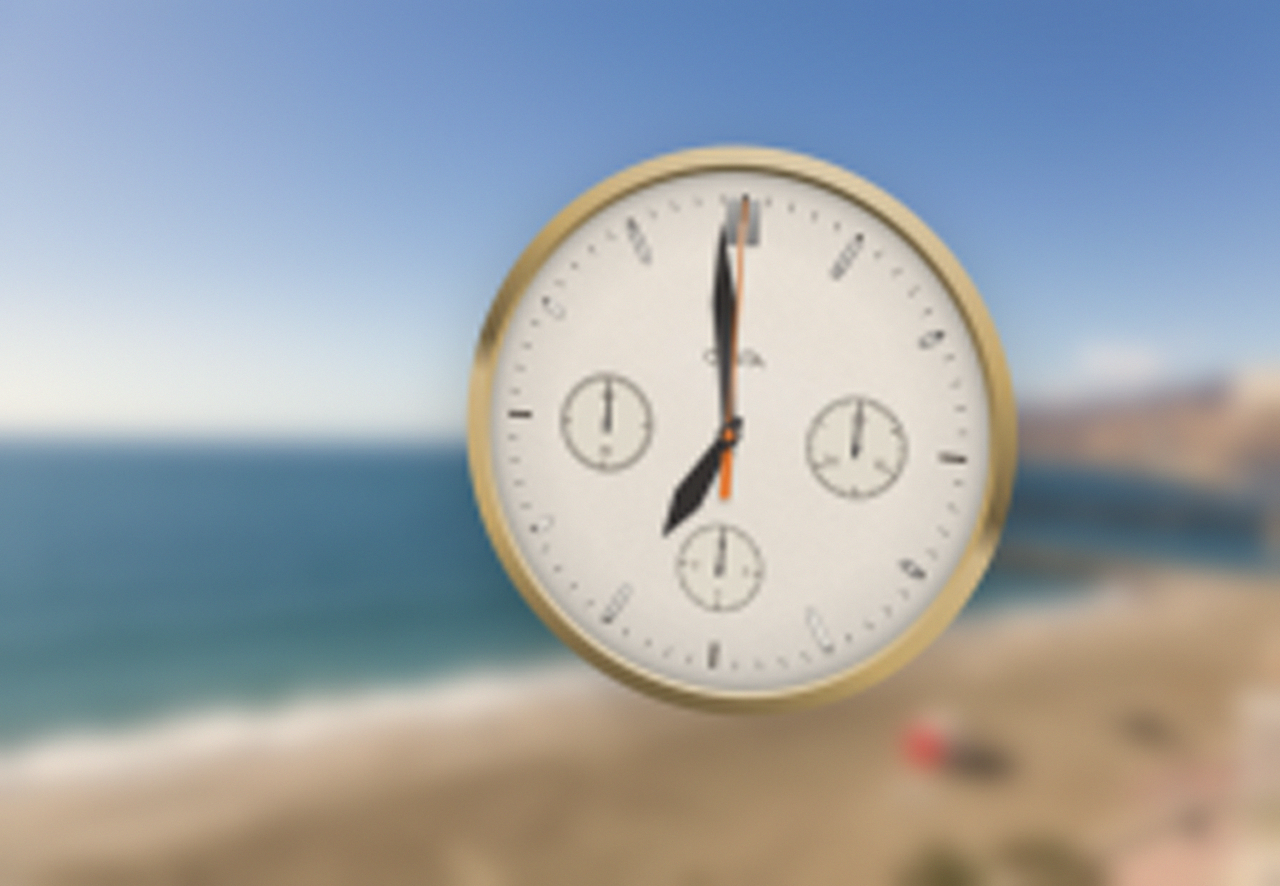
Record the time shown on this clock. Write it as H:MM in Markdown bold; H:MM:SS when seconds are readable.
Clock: **6:59**
